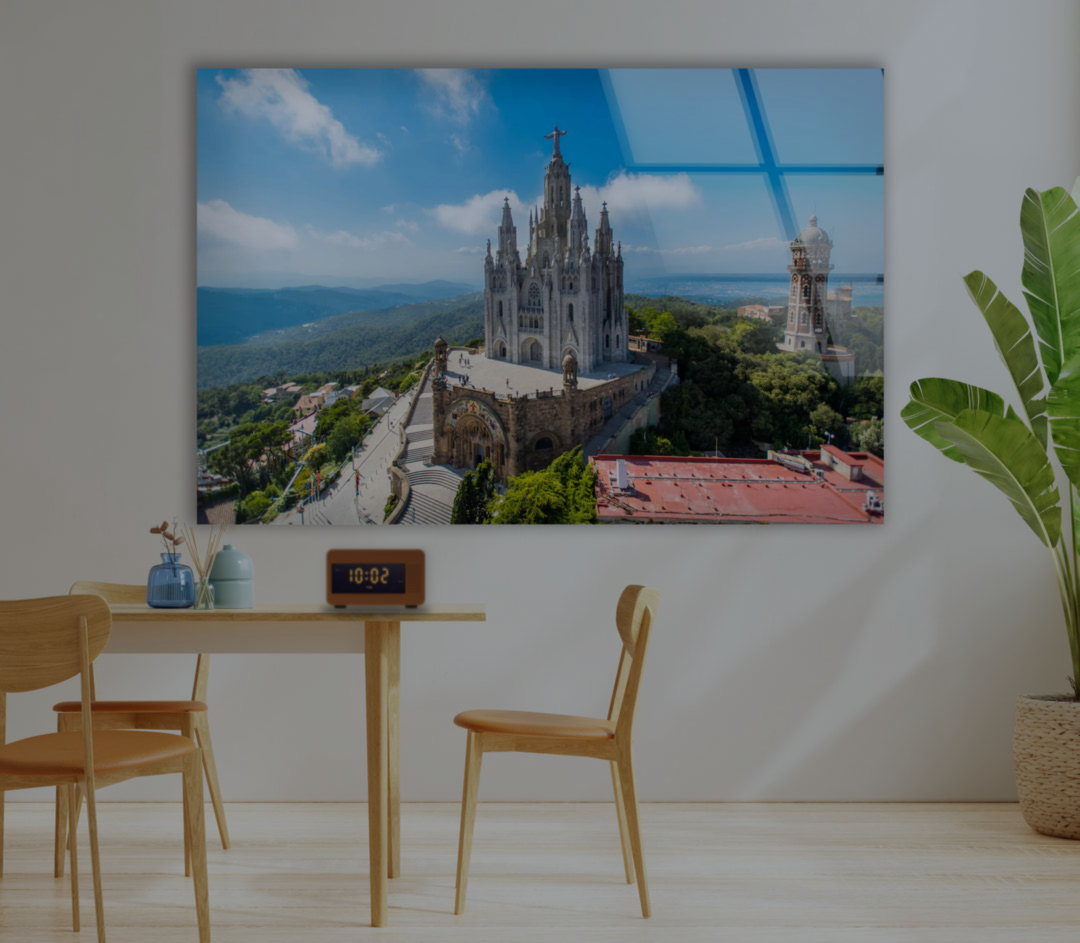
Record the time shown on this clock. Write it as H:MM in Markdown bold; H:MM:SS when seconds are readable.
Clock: **10:02**
